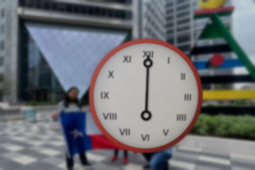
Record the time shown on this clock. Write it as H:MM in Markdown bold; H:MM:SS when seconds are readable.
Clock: **6:00**
